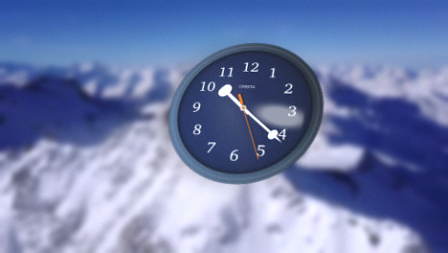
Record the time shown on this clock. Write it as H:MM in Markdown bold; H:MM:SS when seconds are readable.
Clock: **10:21:26**
